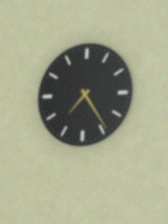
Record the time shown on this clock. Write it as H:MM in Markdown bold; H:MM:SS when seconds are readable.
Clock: **7:24**
